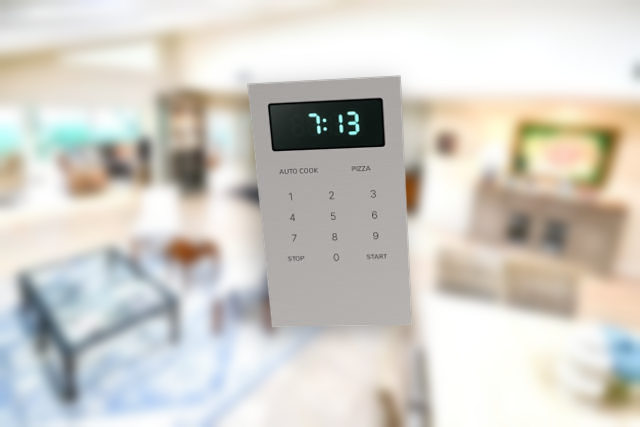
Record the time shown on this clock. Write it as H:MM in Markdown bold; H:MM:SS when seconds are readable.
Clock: **7:13**
